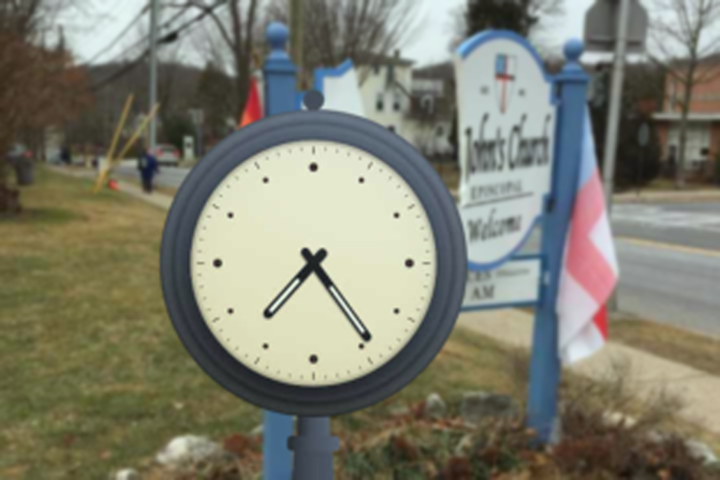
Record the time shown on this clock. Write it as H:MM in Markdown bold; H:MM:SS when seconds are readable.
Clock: **7:24**
